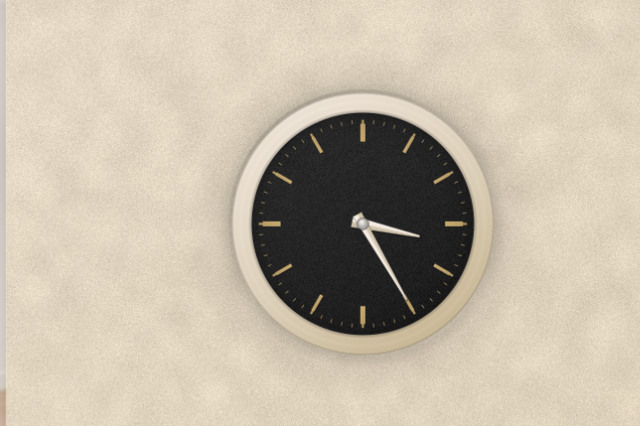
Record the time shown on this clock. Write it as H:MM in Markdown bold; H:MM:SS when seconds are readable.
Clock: **3:25**
